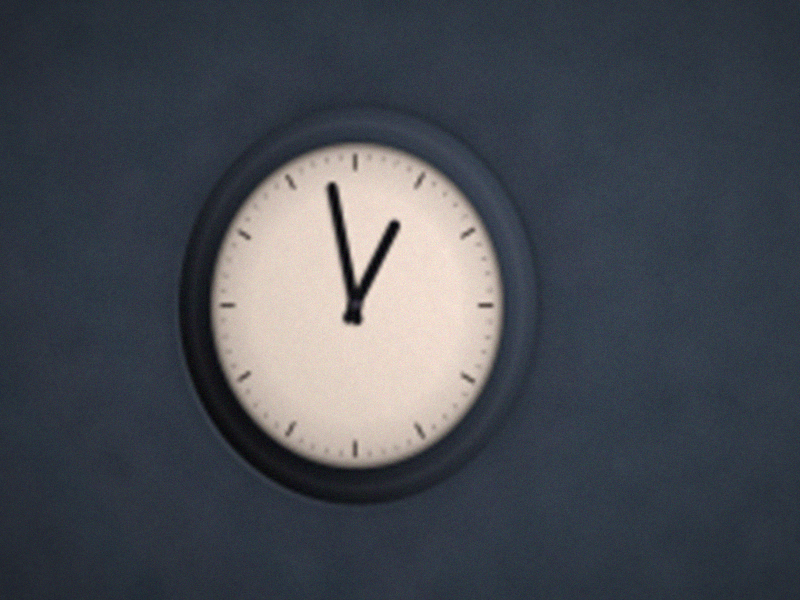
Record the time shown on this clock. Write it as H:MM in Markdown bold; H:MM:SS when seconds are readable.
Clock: **12:58**
